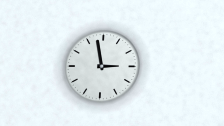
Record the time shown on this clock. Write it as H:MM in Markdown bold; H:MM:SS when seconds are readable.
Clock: **2:58**
